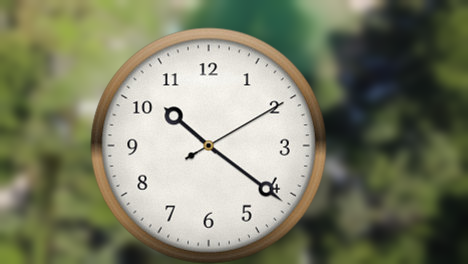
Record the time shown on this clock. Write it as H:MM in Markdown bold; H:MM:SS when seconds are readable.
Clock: **10:21:10**
